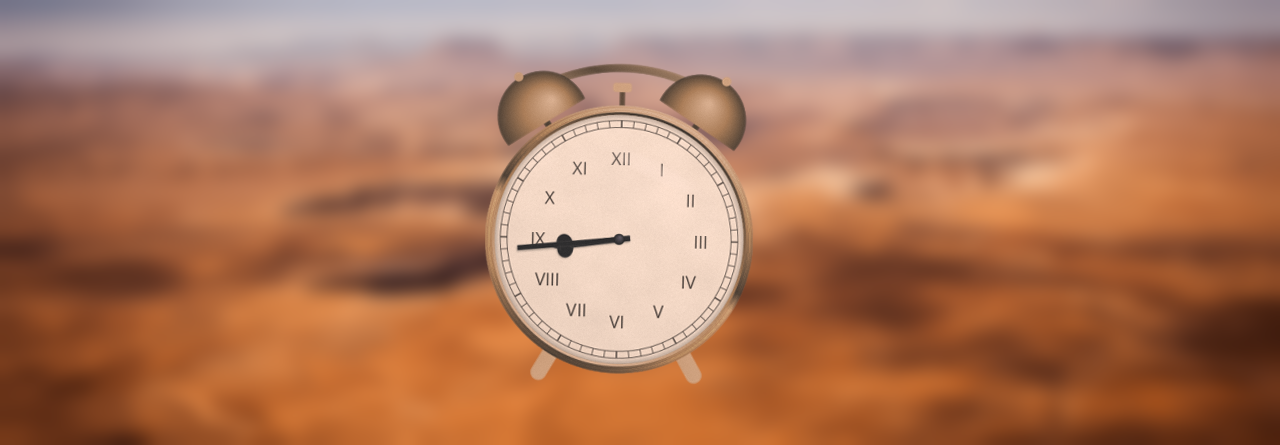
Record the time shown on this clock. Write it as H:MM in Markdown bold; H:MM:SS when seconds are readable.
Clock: **8:44**
